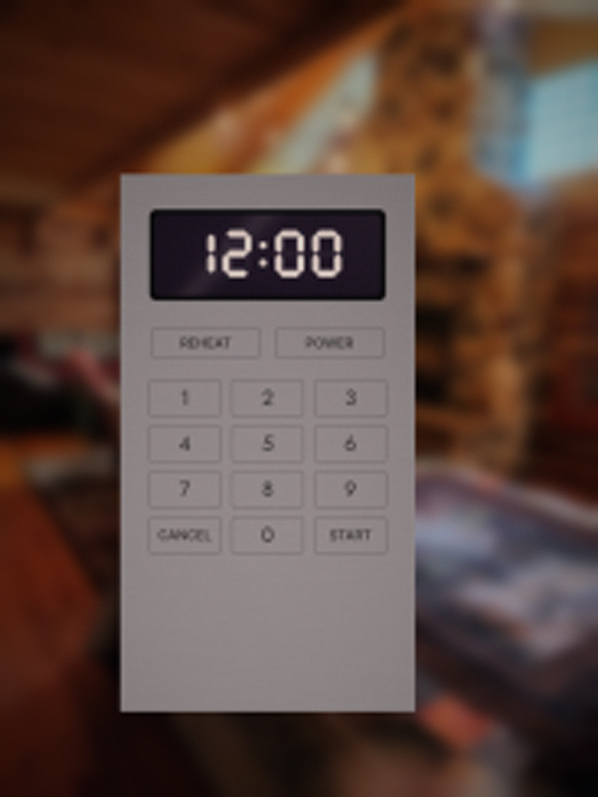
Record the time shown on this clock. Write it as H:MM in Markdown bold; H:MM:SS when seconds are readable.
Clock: **12:00**
